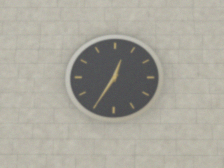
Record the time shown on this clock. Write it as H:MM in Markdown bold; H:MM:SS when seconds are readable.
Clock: **12:35**
